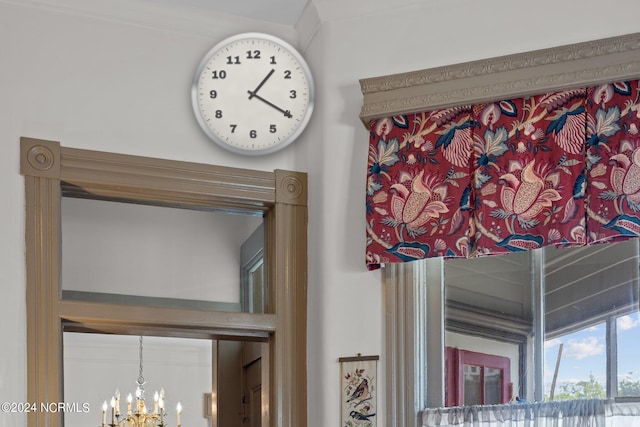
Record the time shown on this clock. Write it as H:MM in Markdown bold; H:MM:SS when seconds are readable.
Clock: **1:20**
